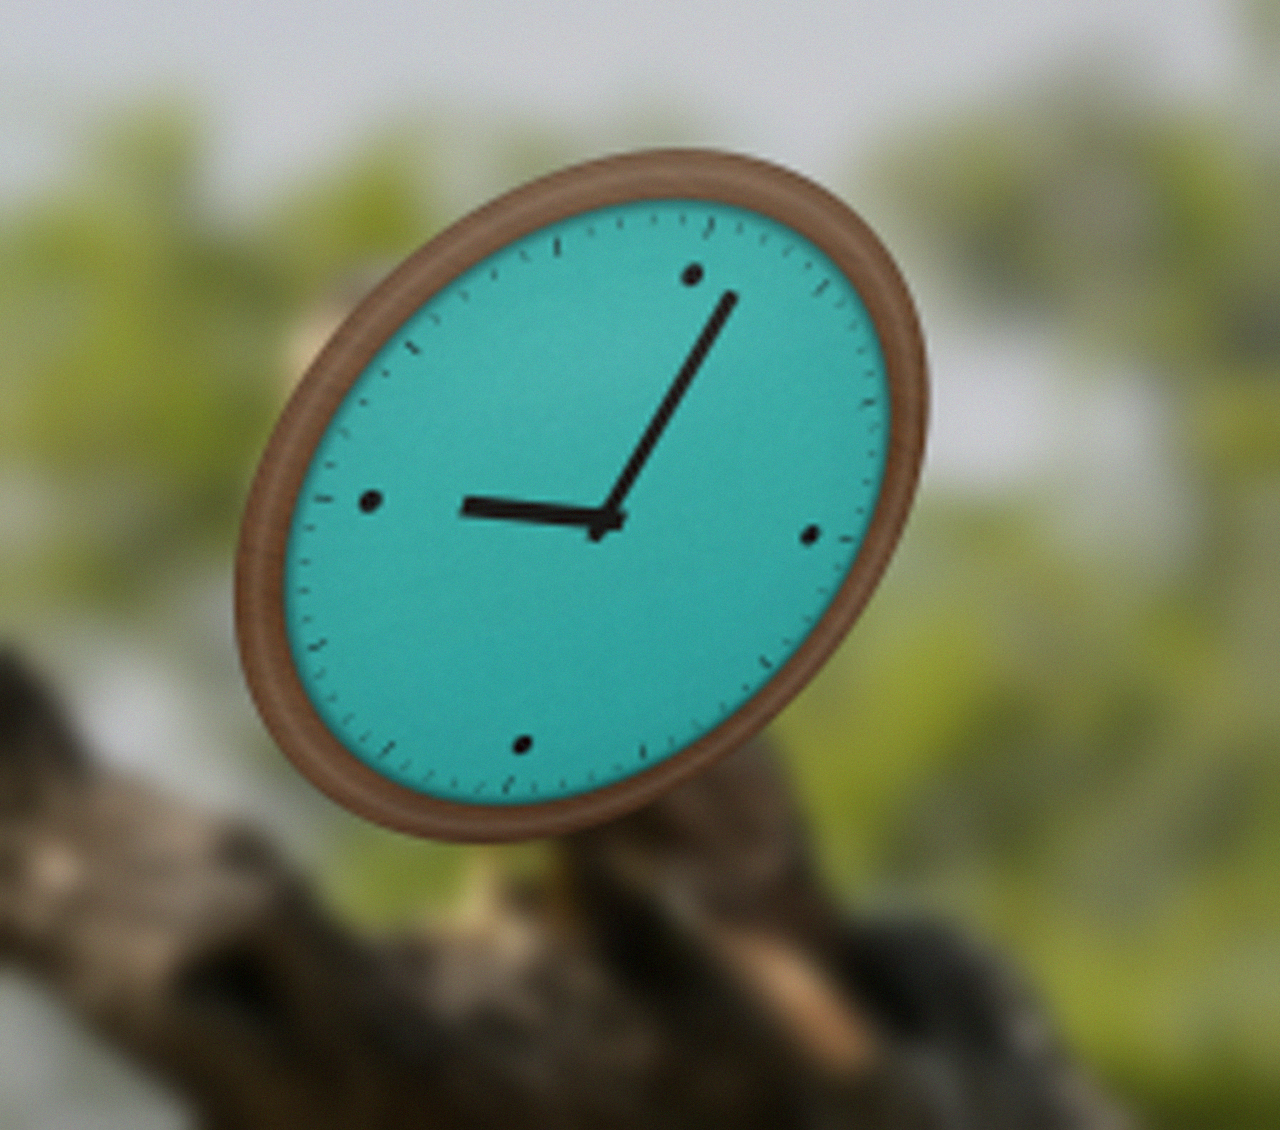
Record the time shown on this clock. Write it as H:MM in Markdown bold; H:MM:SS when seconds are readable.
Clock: **9:02**
